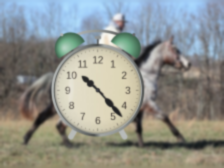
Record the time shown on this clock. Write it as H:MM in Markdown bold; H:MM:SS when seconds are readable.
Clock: **10:23**
